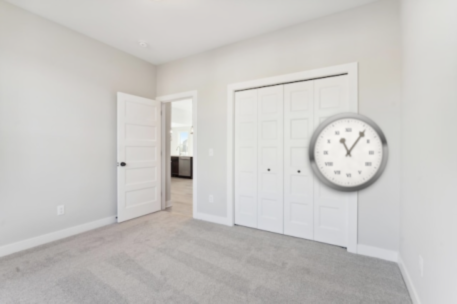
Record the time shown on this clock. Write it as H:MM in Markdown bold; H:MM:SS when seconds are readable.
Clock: **11:06**
